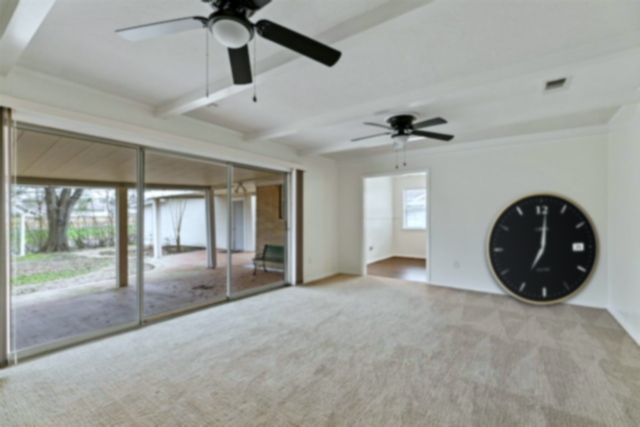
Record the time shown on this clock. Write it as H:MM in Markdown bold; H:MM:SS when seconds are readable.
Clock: **7:01**
